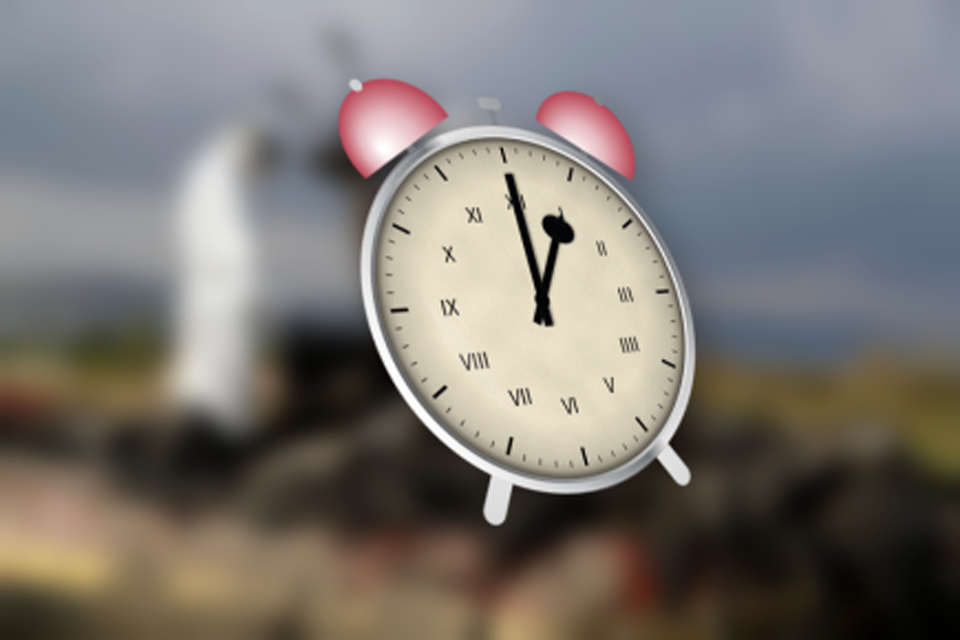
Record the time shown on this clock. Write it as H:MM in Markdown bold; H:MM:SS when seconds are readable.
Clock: **1:00**
